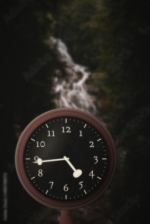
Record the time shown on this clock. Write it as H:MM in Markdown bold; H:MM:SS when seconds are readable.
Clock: **4:44**
